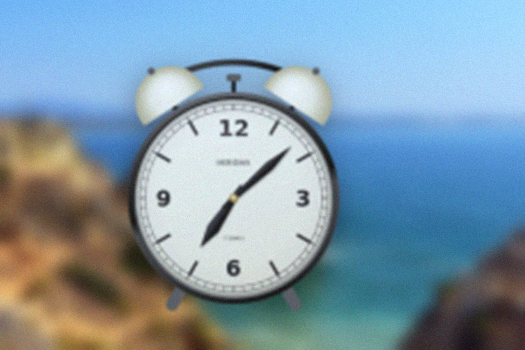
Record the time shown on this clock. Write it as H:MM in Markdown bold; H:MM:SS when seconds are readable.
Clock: **7:08**
